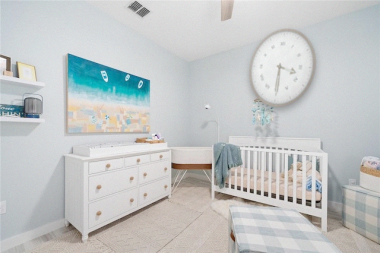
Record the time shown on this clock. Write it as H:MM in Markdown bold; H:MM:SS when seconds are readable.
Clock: **3:30**
